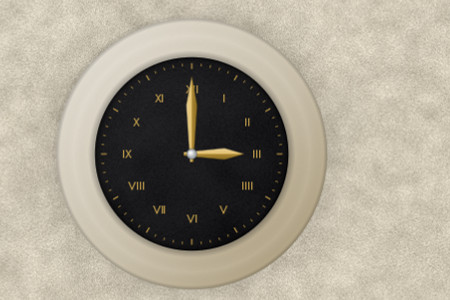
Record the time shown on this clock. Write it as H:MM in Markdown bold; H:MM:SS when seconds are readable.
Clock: **3:00**
